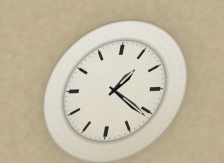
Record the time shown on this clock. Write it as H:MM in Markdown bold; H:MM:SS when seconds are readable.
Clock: **1:21**
